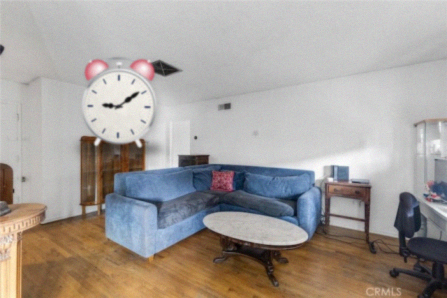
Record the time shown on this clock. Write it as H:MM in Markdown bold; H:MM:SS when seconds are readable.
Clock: **9:09**
